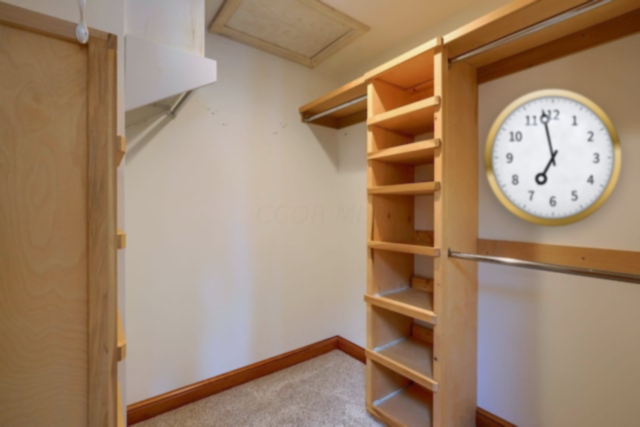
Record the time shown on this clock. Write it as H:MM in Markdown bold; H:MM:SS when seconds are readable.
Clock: **6:58**
